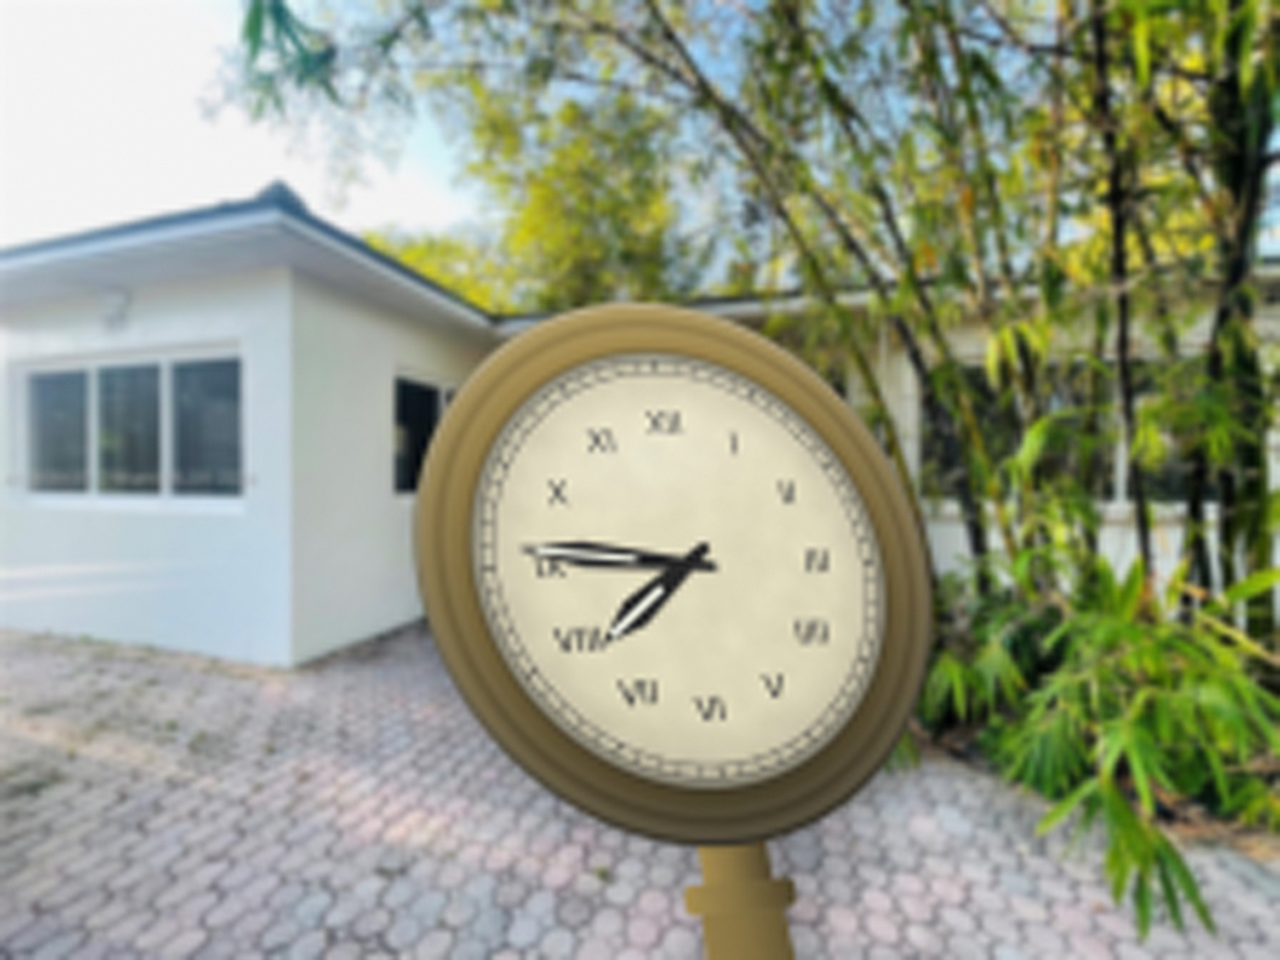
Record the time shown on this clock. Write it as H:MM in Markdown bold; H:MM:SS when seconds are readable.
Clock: **7:46**
